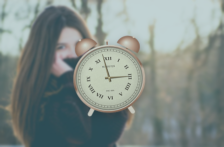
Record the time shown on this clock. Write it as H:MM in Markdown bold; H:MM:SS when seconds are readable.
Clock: **2:58**
